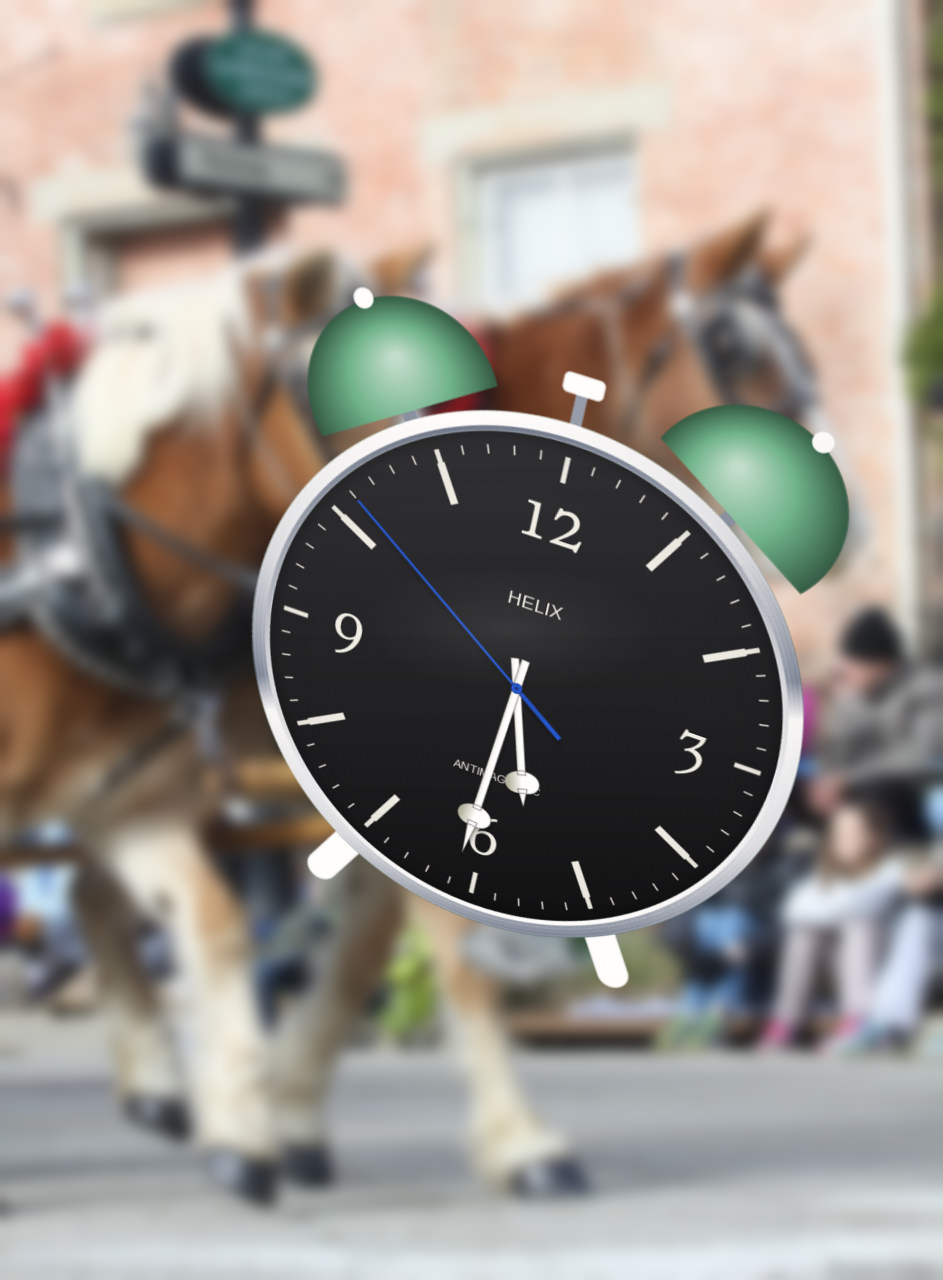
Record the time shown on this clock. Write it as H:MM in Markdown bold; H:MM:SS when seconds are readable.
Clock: **5:30:51**
